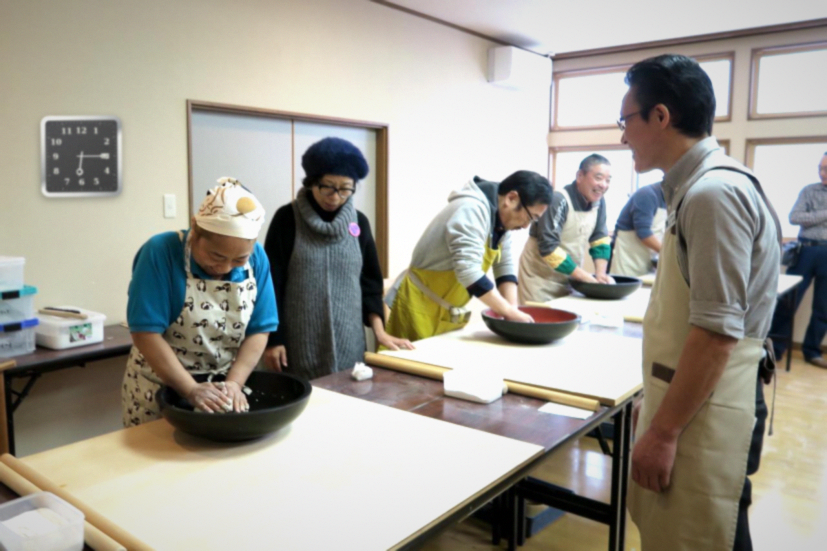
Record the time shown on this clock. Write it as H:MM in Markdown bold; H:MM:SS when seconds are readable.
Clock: **6:15**
